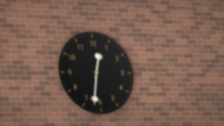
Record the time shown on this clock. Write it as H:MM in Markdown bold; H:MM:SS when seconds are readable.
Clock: **12:32**
